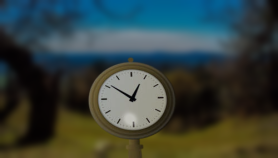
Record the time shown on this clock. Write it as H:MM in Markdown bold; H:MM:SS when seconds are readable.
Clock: **12:51**
